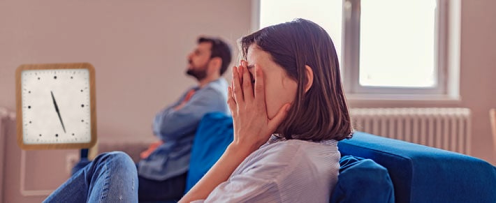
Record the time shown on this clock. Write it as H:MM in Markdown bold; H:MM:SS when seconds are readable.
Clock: **11:27**
